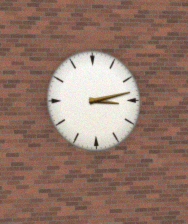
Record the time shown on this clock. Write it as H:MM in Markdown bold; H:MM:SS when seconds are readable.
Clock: **3:13**
